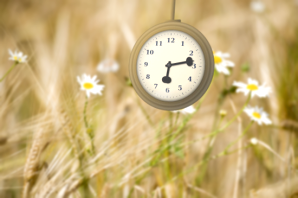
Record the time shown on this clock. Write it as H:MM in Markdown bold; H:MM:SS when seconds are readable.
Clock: **6:13**
